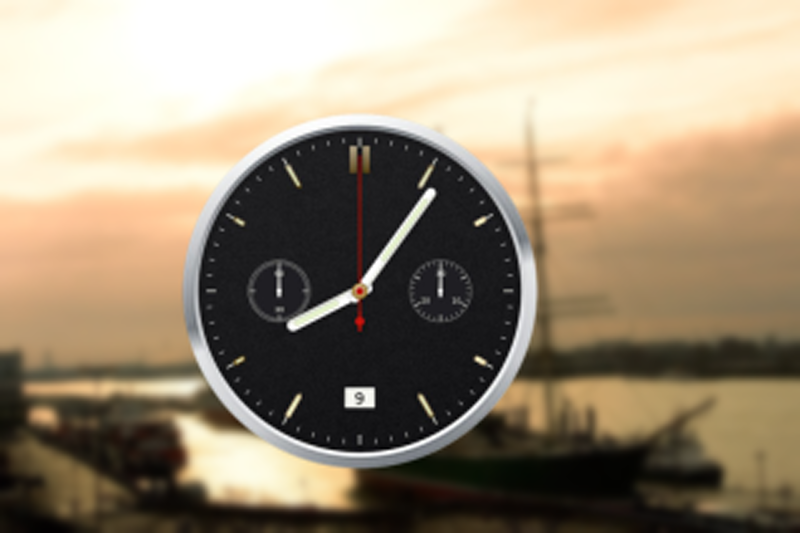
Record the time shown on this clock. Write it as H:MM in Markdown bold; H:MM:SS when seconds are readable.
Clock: **8:06**
